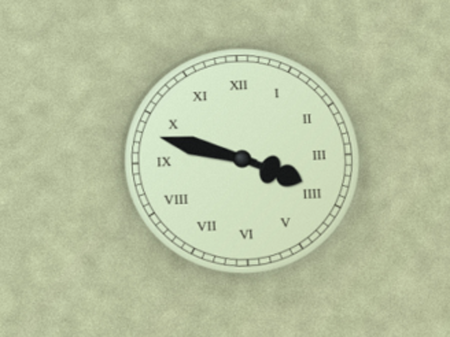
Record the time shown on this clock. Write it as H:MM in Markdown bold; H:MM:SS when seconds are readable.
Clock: **3:48**
